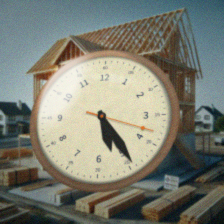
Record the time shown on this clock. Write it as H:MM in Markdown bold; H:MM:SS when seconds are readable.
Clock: **5:24:18**
